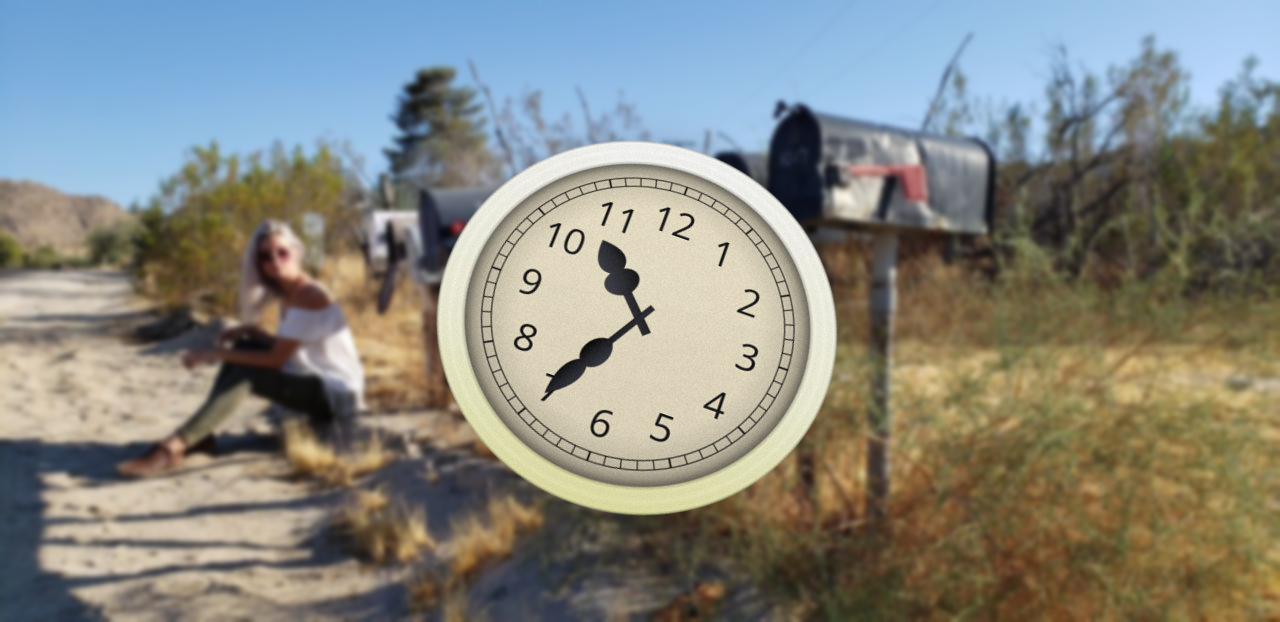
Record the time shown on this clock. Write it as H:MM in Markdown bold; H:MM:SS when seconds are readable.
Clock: **10:35**
